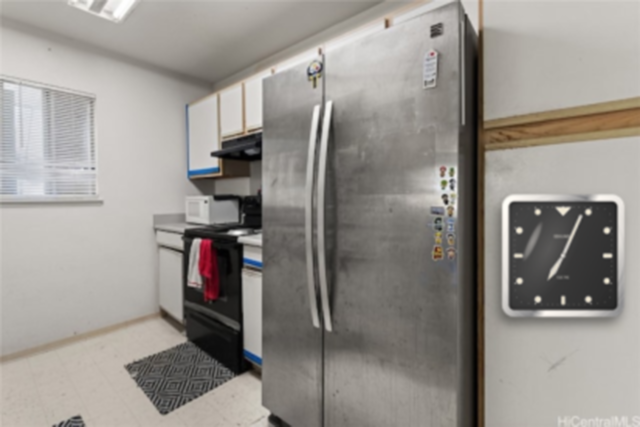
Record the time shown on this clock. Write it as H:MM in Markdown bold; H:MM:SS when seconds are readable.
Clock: **7:04**
